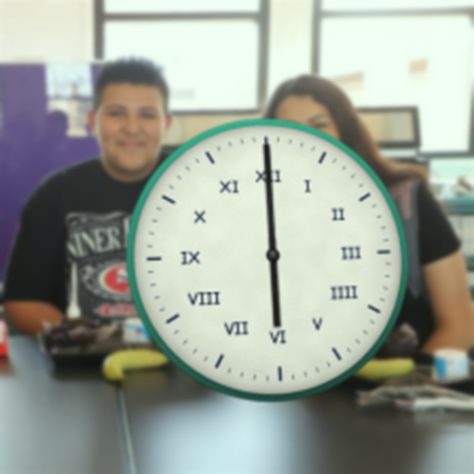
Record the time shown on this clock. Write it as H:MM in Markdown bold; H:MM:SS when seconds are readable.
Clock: **6:00**
